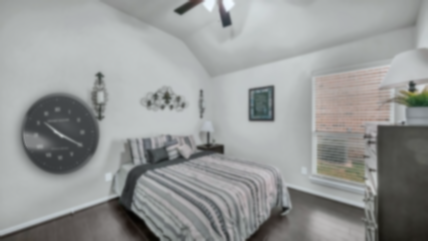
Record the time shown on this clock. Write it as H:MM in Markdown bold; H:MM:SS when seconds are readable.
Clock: **10:20**
